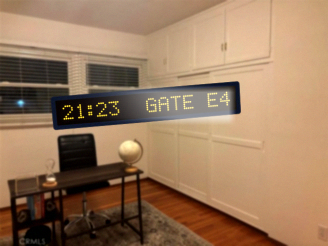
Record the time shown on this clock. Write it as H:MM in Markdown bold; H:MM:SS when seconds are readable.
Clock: **21:23**
